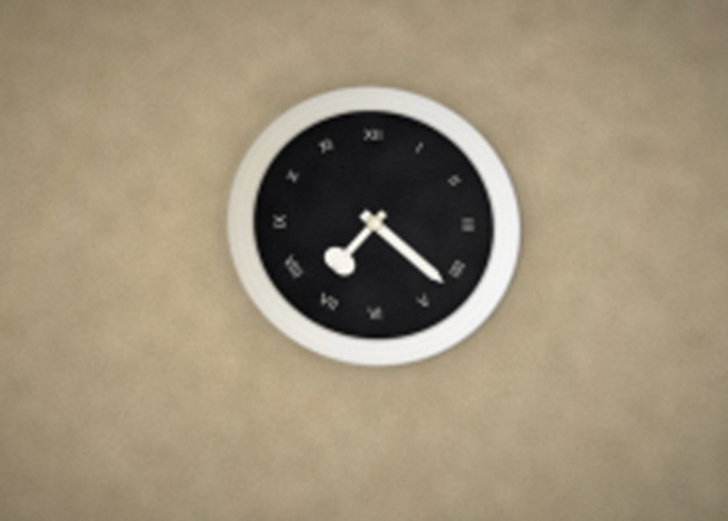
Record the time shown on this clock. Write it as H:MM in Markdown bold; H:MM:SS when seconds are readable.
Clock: **7:22**
